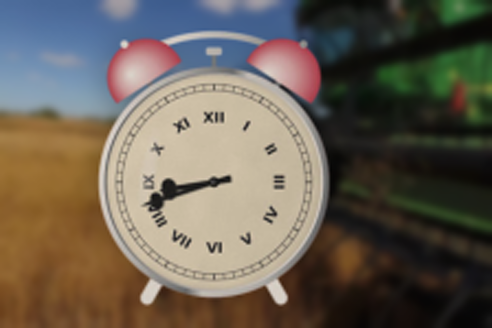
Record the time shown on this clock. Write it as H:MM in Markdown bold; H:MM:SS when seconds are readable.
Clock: **8:42**
